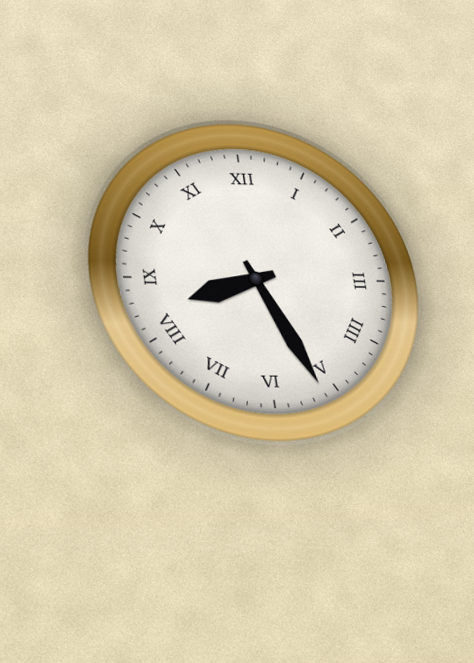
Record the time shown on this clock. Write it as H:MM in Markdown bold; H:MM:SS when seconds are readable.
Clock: **8:26**
